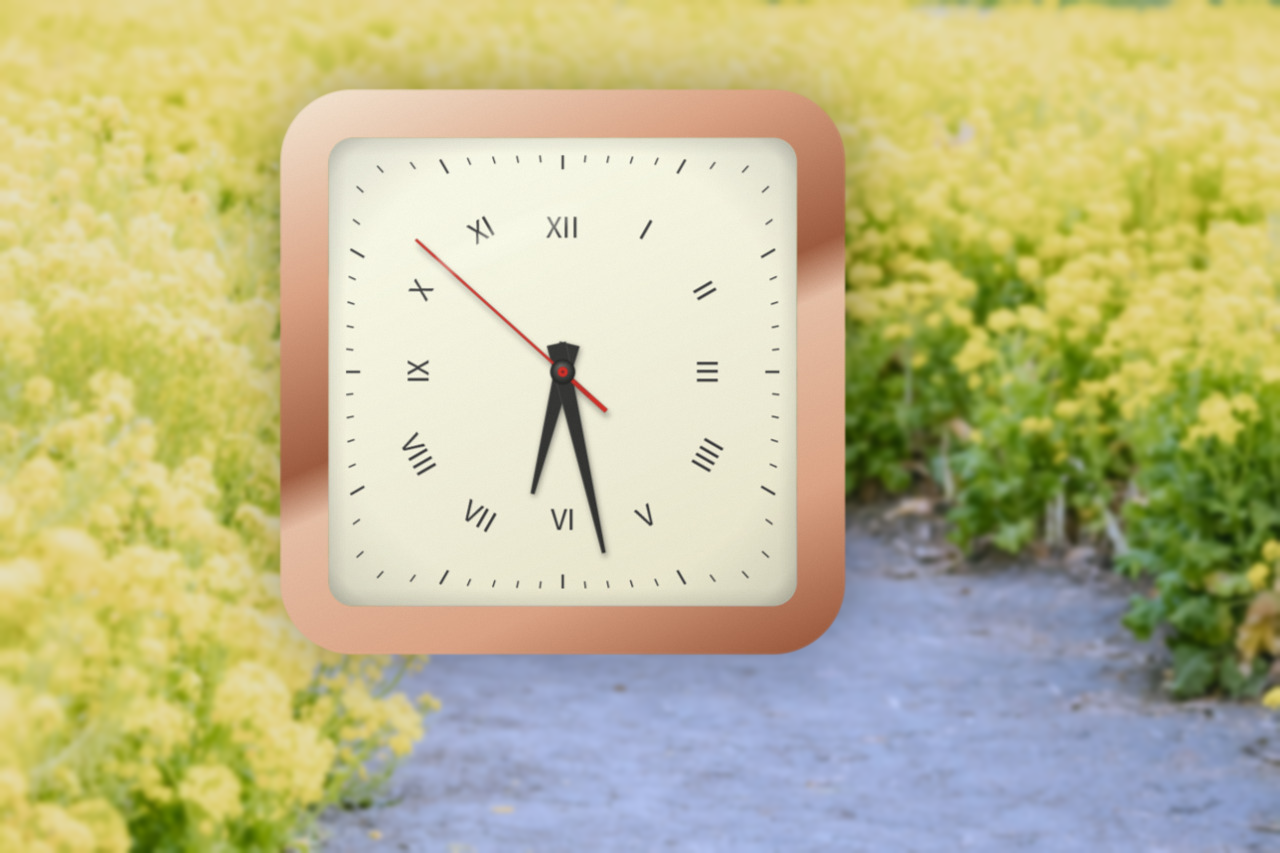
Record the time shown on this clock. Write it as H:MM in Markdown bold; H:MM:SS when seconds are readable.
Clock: **6:27:52**
